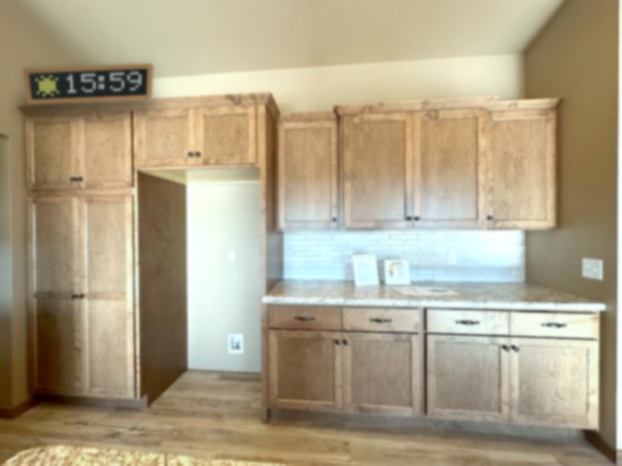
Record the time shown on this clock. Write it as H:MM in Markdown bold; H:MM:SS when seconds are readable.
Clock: **15:59**
